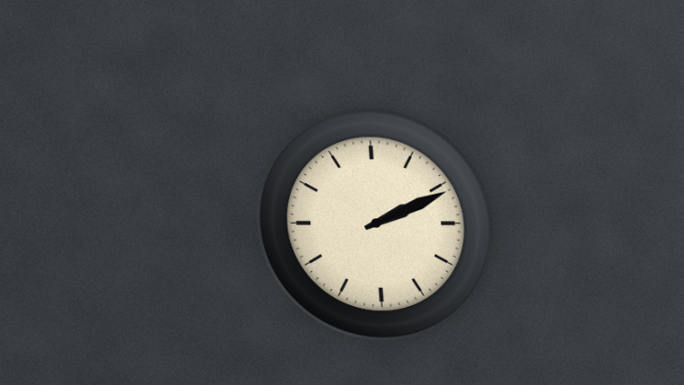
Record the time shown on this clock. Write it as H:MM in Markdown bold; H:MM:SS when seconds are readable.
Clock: **2:11**
